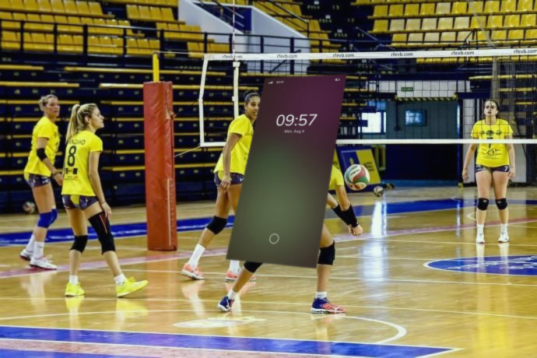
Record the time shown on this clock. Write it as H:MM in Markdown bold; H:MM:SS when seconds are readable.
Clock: **9:57**
